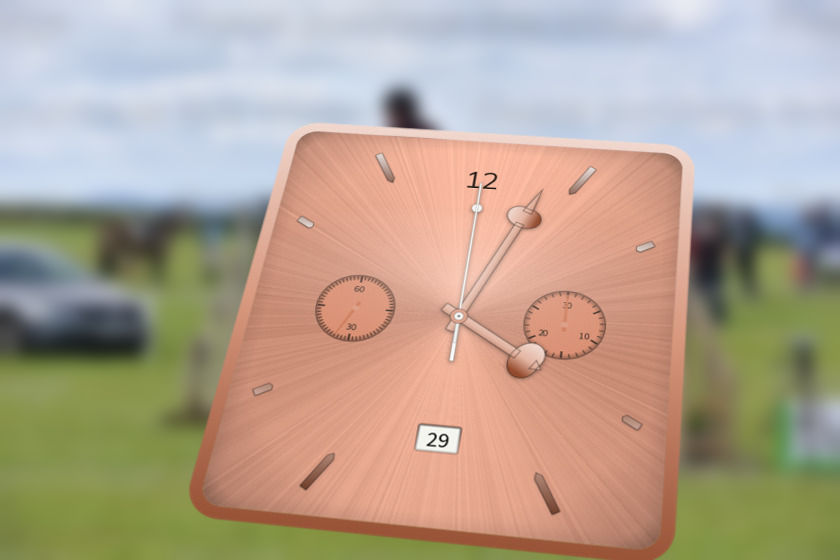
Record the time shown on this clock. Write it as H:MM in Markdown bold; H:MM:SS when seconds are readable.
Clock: **4:03:34**
